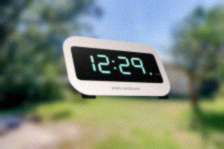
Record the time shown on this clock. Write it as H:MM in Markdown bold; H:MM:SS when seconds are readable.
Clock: **12:29**
